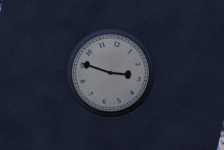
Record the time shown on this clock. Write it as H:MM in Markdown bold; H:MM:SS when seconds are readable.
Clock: **2:46**
